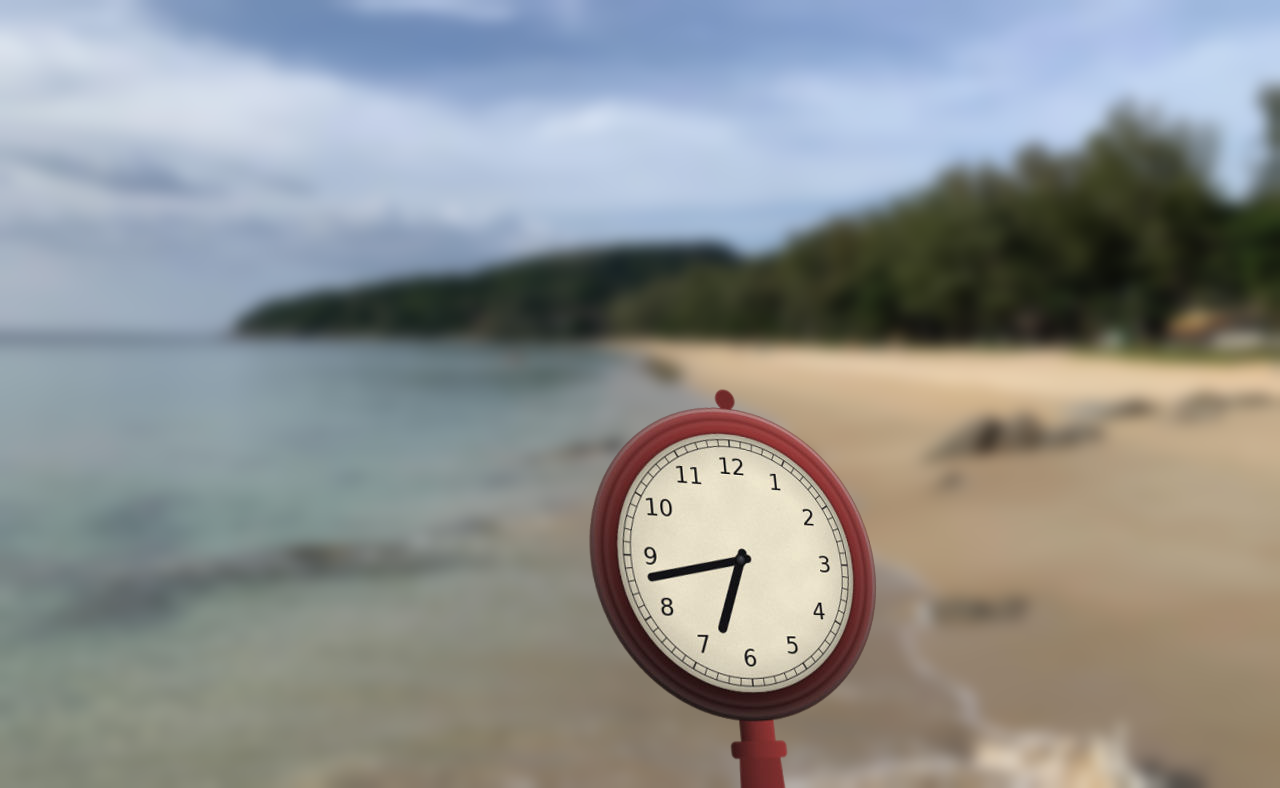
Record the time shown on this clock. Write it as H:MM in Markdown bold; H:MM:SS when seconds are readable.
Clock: **6:43**
